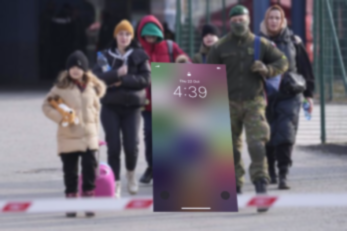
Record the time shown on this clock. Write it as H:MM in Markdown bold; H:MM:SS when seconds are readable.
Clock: **4:39**
